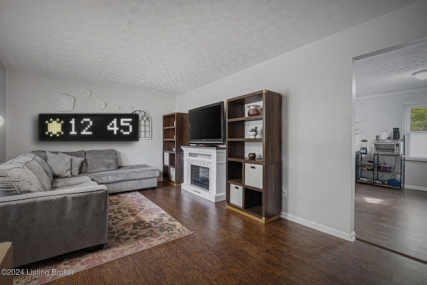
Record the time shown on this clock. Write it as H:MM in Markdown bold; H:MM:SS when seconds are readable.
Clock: **12:45**
